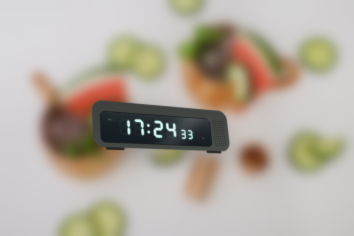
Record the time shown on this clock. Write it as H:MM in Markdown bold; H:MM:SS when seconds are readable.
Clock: **17:24:33**
